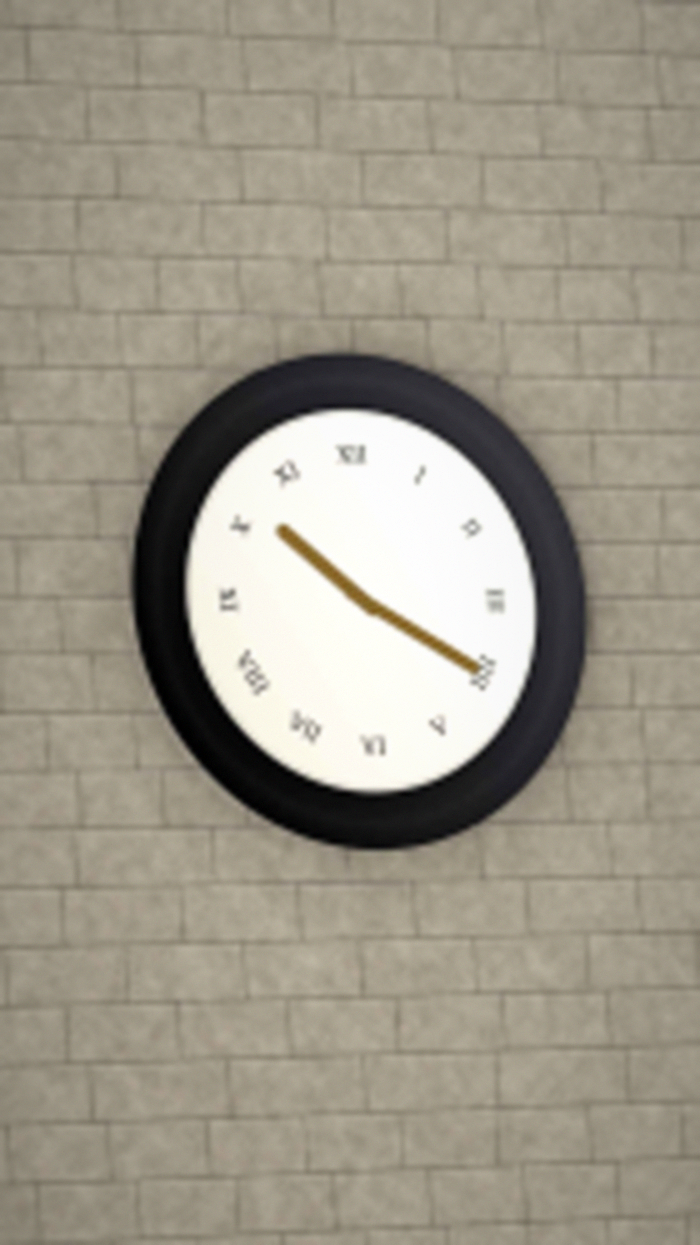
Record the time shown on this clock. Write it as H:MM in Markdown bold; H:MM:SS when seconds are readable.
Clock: **10:20**
